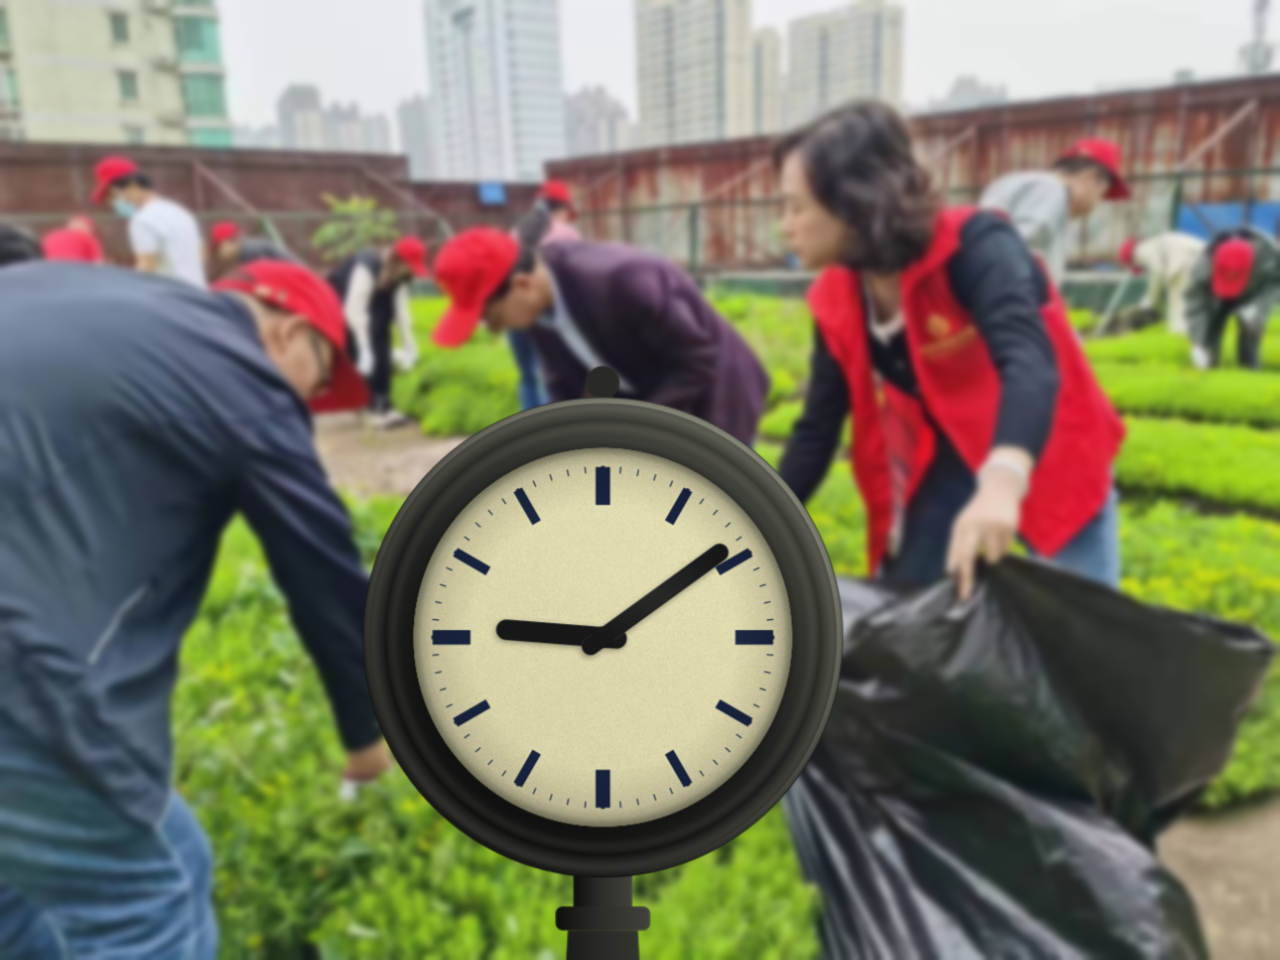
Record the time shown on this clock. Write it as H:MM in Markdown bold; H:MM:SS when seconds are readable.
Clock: **9:09**
